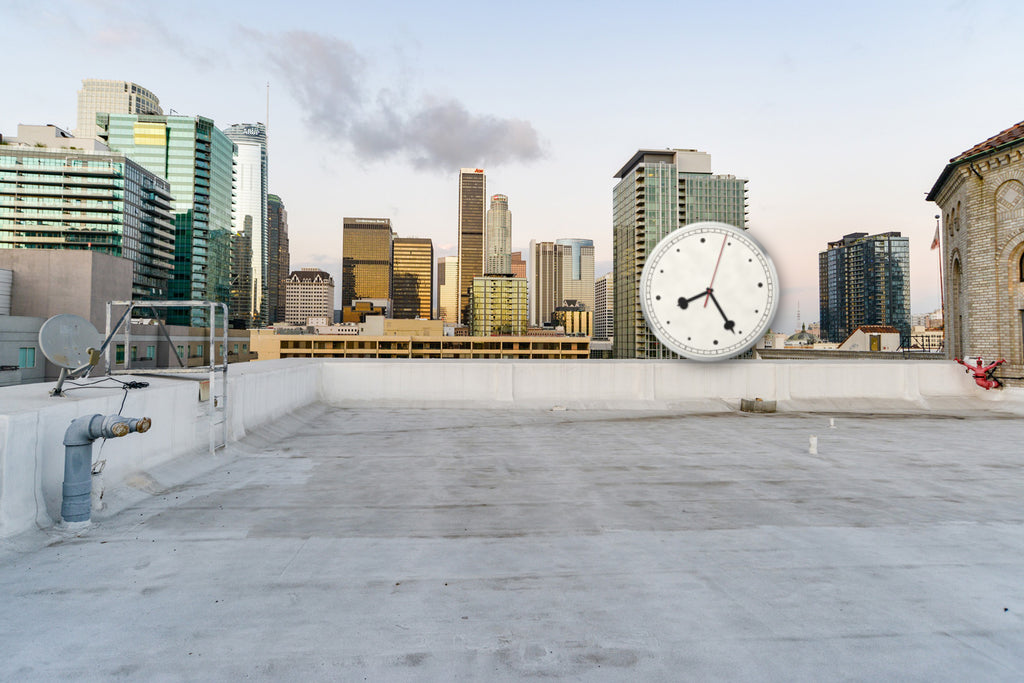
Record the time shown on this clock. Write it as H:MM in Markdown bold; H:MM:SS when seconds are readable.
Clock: **8:26:04**
